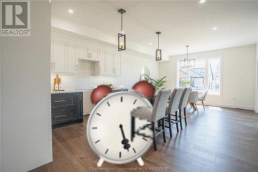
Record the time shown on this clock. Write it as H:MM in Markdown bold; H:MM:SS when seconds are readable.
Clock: **5:27**
